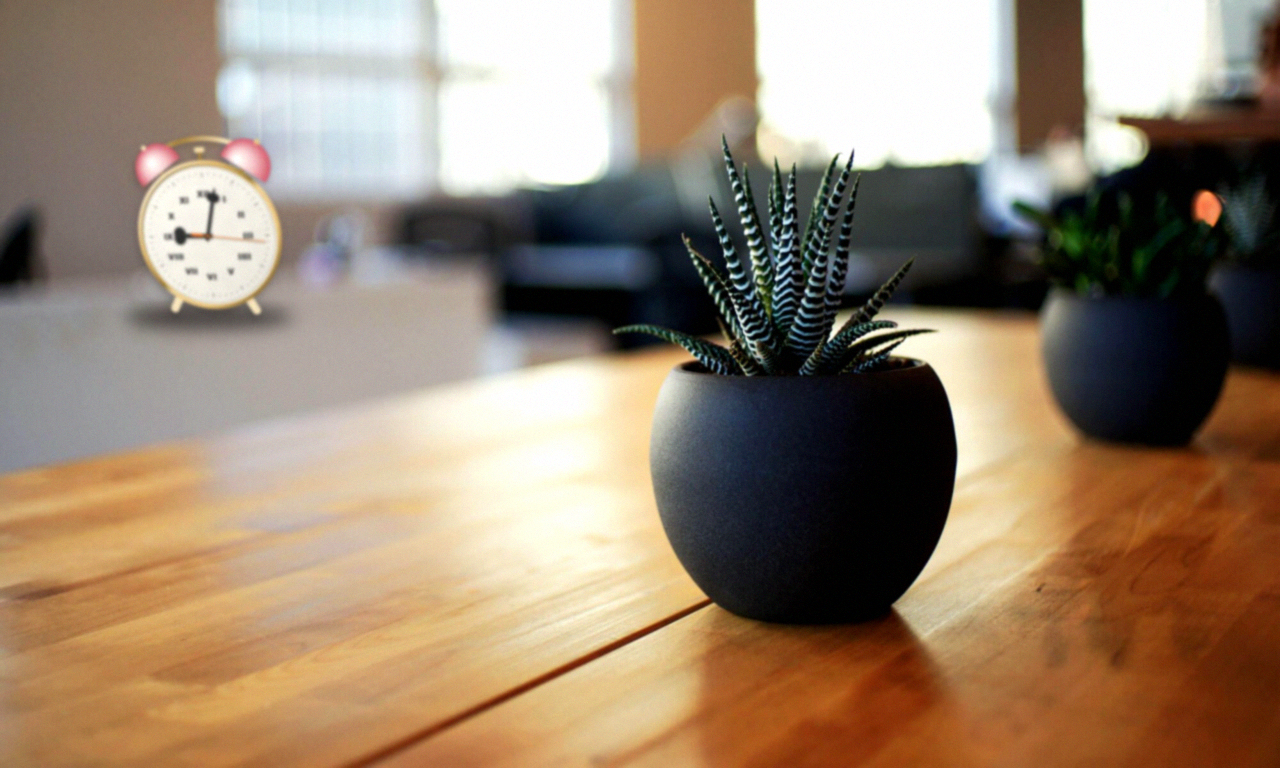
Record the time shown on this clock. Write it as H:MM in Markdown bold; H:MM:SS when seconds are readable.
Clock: **9:02:16**
